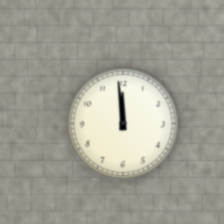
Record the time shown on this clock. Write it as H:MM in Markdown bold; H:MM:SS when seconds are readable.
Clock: **11:59**
